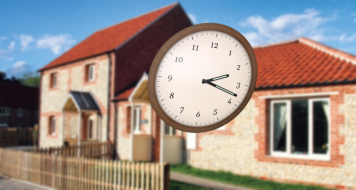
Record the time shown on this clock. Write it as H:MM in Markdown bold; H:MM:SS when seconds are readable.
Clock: **2:18**
